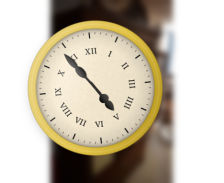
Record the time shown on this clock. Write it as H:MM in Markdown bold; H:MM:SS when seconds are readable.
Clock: **4:54**
